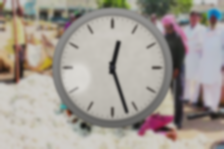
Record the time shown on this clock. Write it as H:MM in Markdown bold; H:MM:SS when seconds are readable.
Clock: **12:27**
